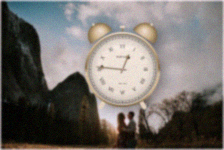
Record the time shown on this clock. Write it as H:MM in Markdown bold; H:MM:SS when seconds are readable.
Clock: **12:46**
